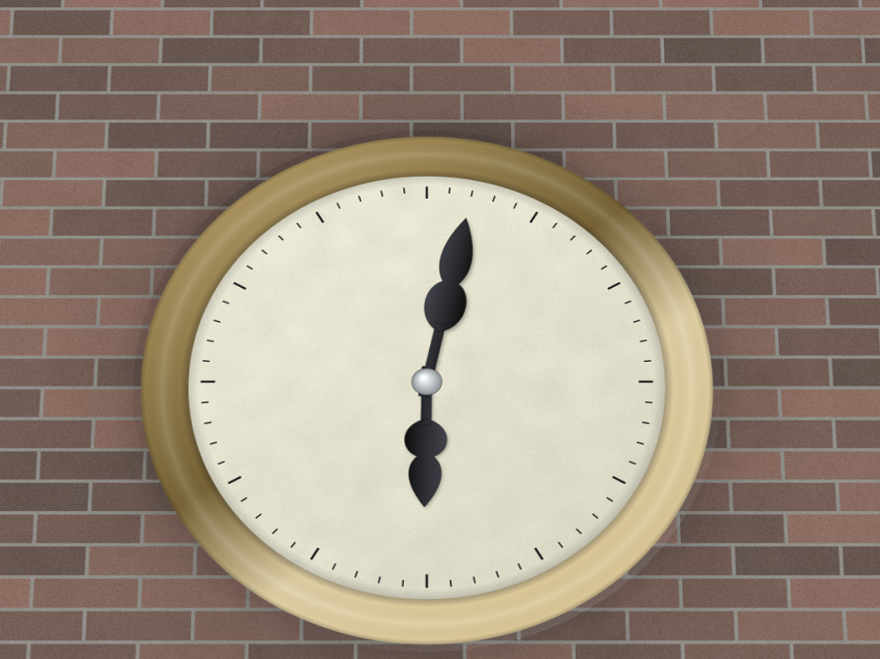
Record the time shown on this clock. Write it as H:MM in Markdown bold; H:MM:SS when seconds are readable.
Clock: **6:02**
